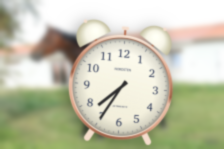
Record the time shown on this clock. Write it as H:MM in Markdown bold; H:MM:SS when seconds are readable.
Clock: **7:35**
